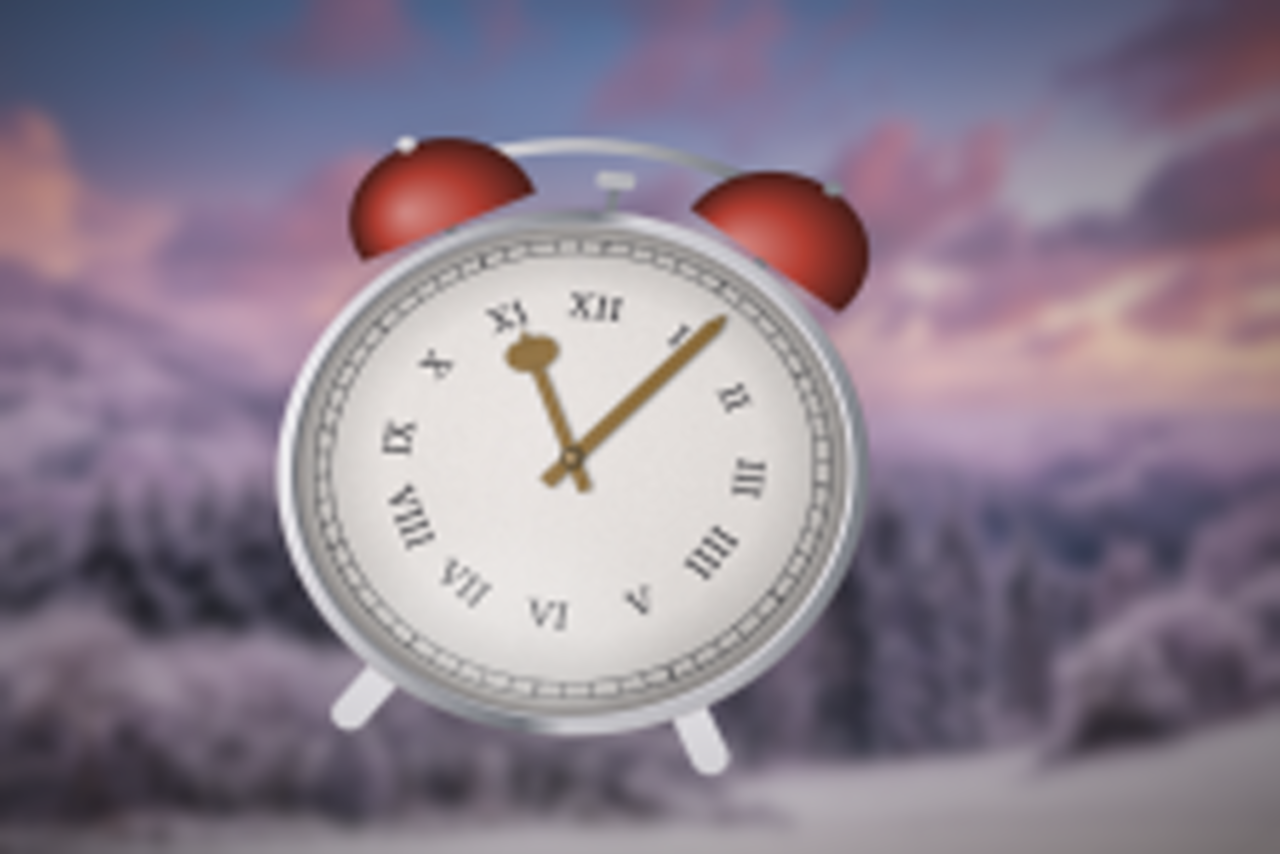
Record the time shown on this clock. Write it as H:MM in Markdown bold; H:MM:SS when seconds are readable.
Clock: **11:06**
